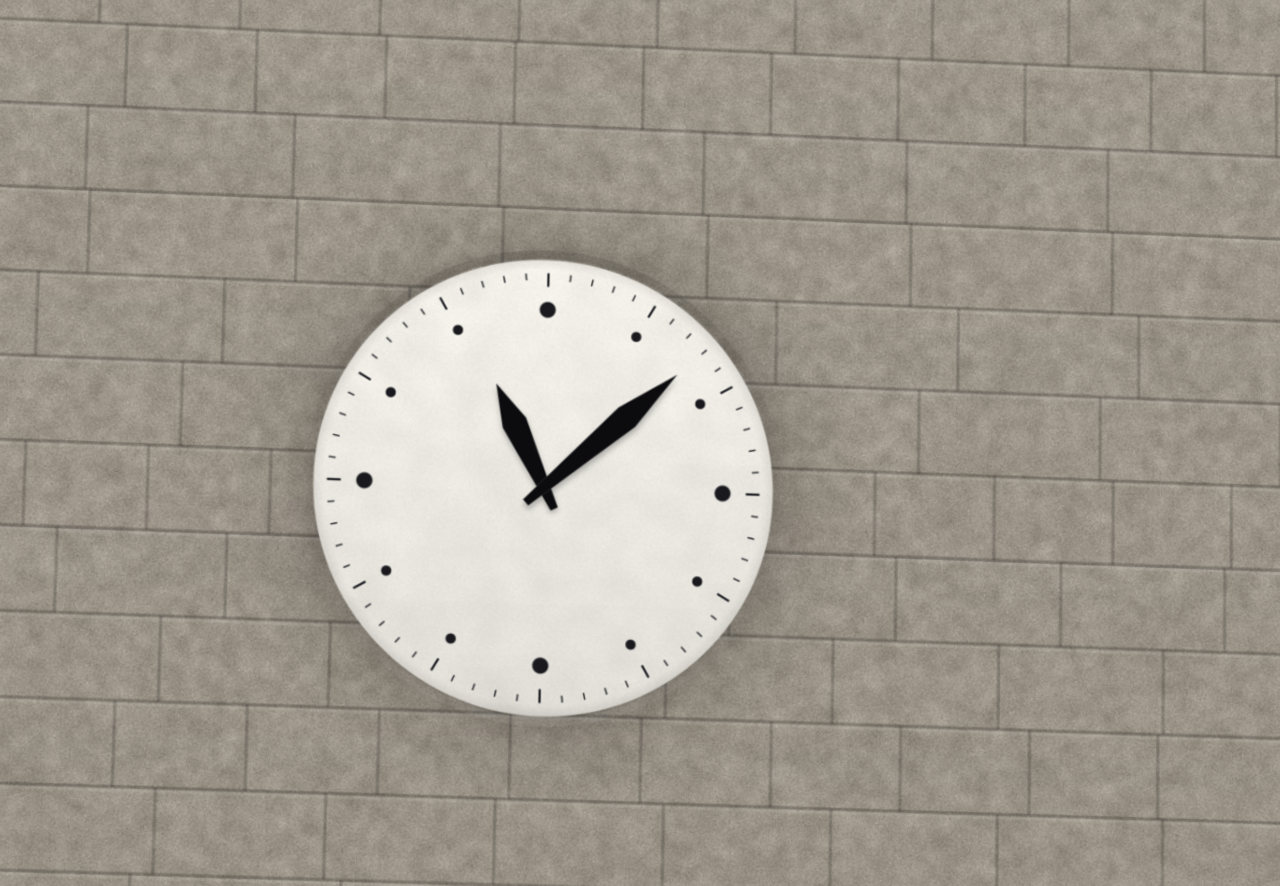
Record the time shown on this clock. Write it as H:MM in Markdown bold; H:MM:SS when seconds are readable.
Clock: **11:08**
